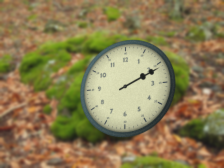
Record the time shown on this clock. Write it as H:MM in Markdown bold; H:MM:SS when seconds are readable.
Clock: **2:11**
